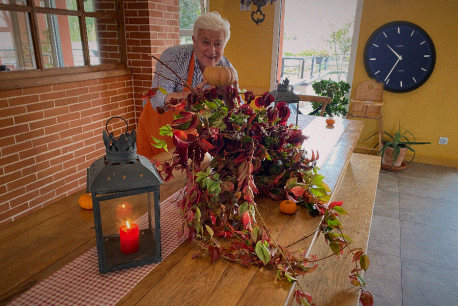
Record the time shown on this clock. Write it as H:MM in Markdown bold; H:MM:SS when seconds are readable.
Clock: **10:36**
